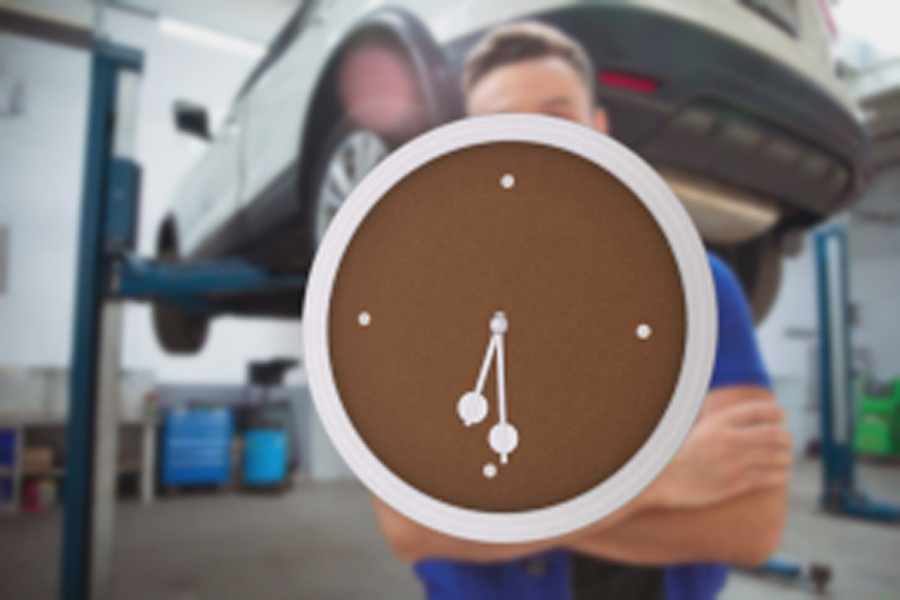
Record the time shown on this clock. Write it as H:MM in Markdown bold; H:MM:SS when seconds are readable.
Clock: **6:29**
